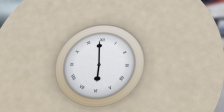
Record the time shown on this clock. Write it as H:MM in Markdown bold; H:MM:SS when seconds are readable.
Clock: **5:59**
